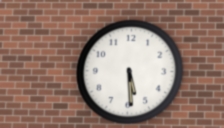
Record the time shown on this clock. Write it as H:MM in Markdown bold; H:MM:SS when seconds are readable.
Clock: **5:29**
